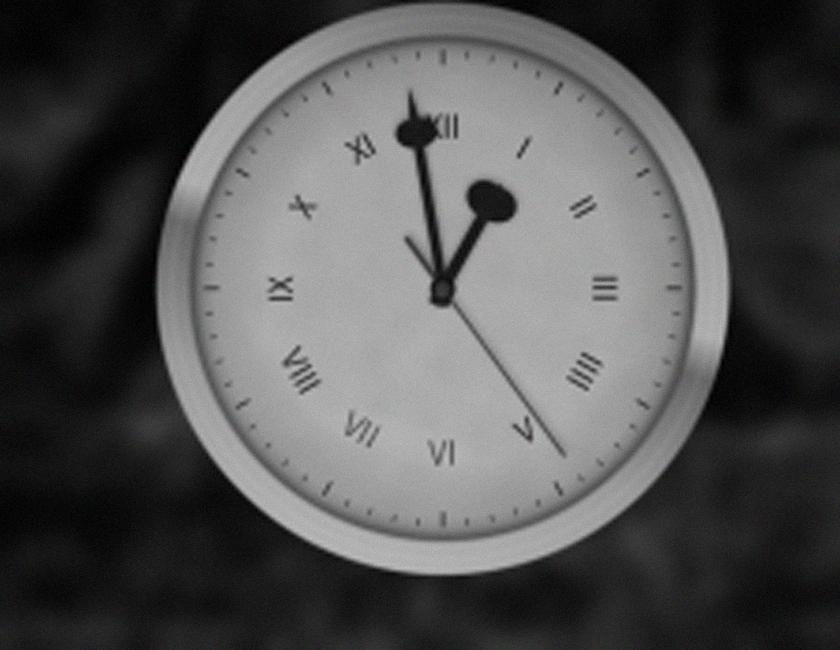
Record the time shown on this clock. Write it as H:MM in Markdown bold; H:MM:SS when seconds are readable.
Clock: **12:58:24**
